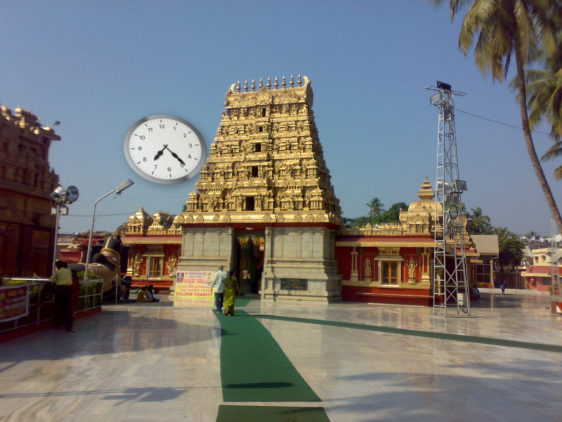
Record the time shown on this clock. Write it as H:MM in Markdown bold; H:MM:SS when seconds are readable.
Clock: **7:24**
